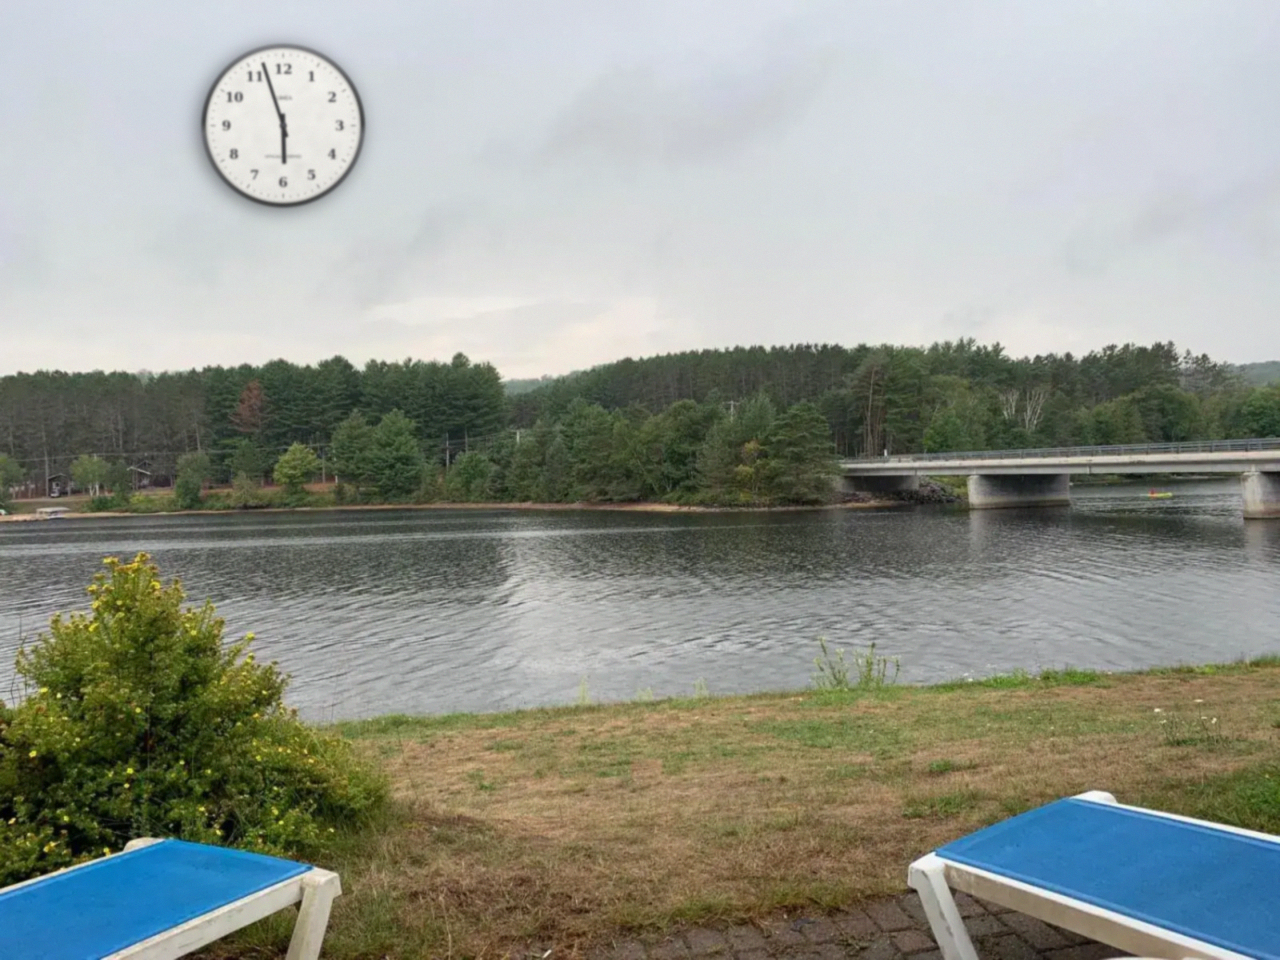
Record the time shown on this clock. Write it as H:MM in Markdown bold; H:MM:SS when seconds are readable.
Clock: **5:57**
